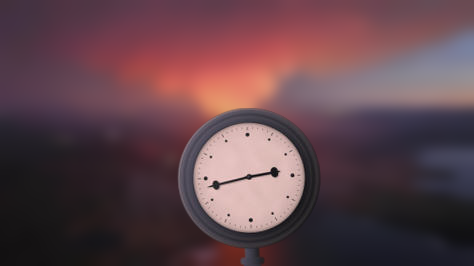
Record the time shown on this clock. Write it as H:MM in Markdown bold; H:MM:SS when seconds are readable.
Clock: **2:43**
